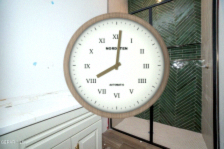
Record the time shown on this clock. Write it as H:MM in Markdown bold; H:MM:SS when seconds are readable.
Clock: **8:01**
